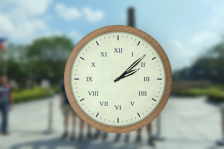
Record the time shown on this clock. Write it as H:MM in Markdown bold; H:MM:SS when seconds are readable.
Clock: **2:08**
